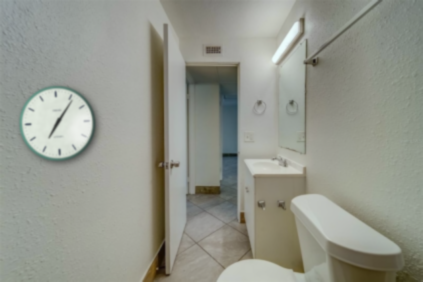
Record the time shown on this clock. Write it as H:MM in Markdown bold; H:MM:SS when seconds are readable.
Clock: **7:06**
